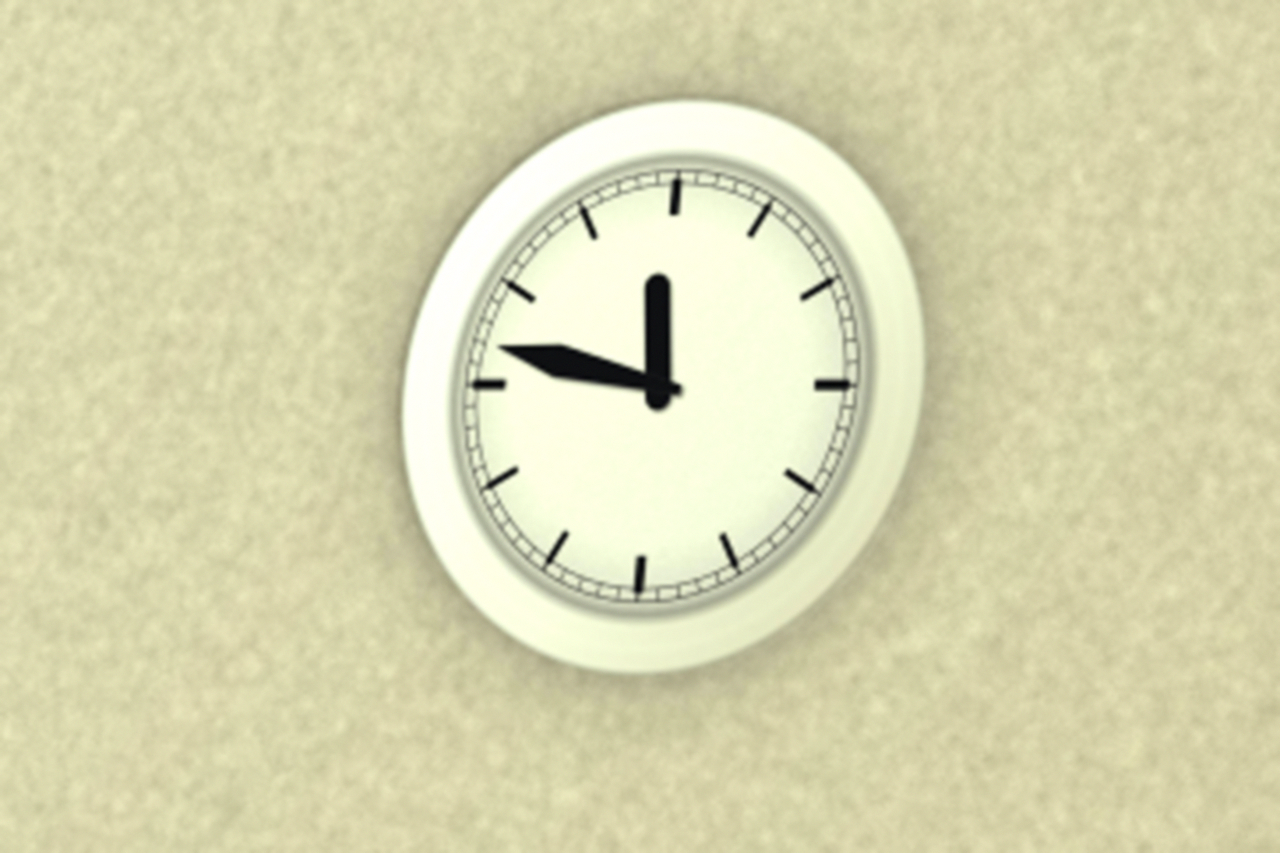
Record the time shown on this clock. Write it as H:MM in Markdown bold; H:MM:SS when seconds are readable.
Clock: **11:47**
